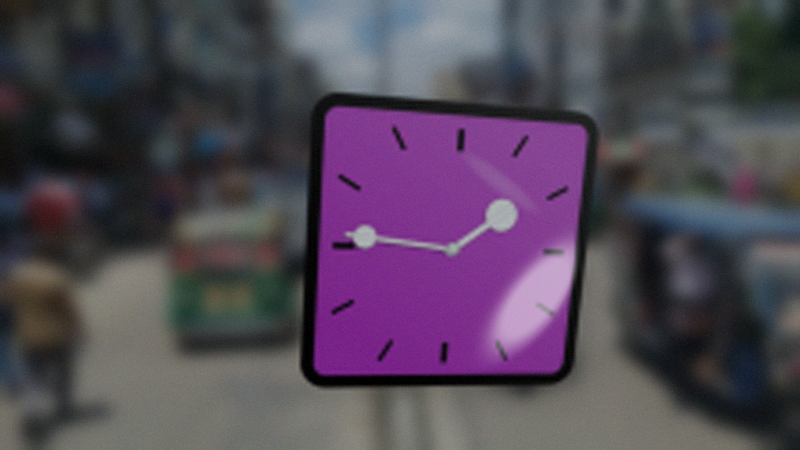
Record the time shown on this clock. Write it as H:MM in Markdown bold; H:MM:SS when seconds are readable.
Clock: **1:46**
